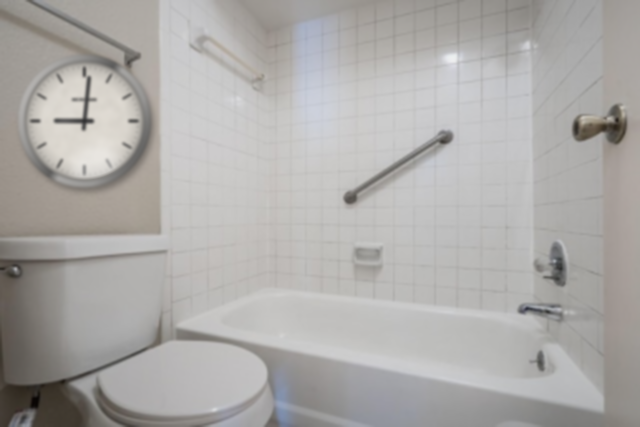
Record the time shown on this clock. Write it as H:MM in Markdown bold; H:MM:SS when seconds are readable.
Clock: **9:01**
